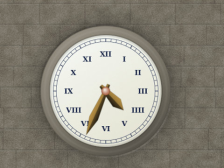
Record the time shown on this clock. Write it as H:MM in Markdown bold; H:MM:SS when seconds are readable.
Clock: **4:34**
